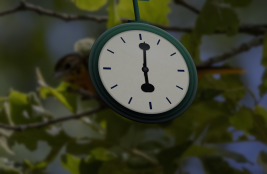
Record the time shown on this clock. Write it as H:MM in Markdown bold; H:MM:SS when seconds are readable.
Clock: **6:01**
